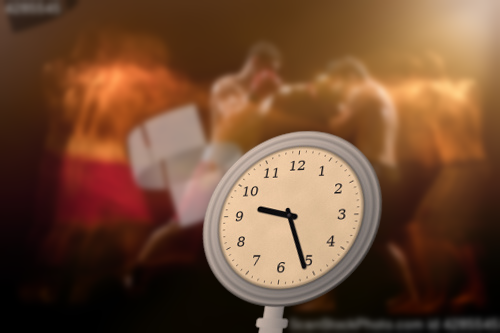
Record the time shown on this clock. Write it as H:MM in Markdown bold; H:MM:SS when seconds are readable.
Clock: **9:26**
